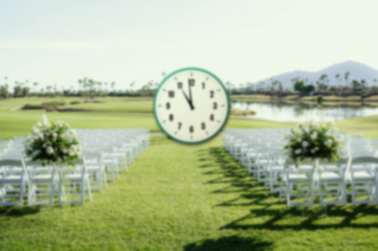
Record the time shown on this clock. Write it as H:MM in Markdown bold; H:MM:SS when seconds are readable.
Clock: **10:59**
